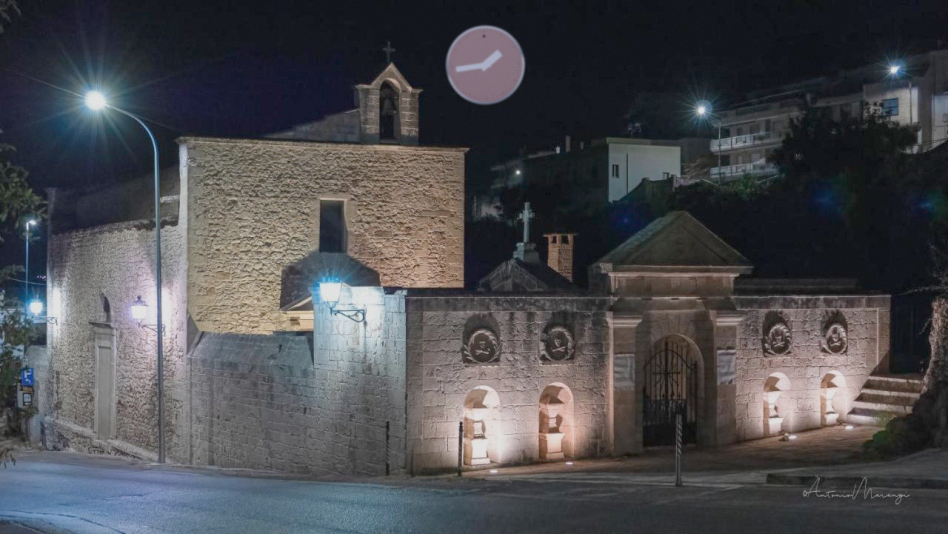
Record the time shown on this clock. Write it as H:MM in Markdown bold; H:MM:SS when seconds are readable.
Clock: **1:44**
